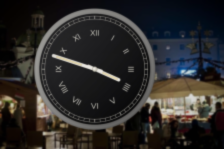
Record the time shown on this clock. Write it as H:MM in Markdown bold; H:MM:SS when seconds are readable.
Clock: **3:48**
